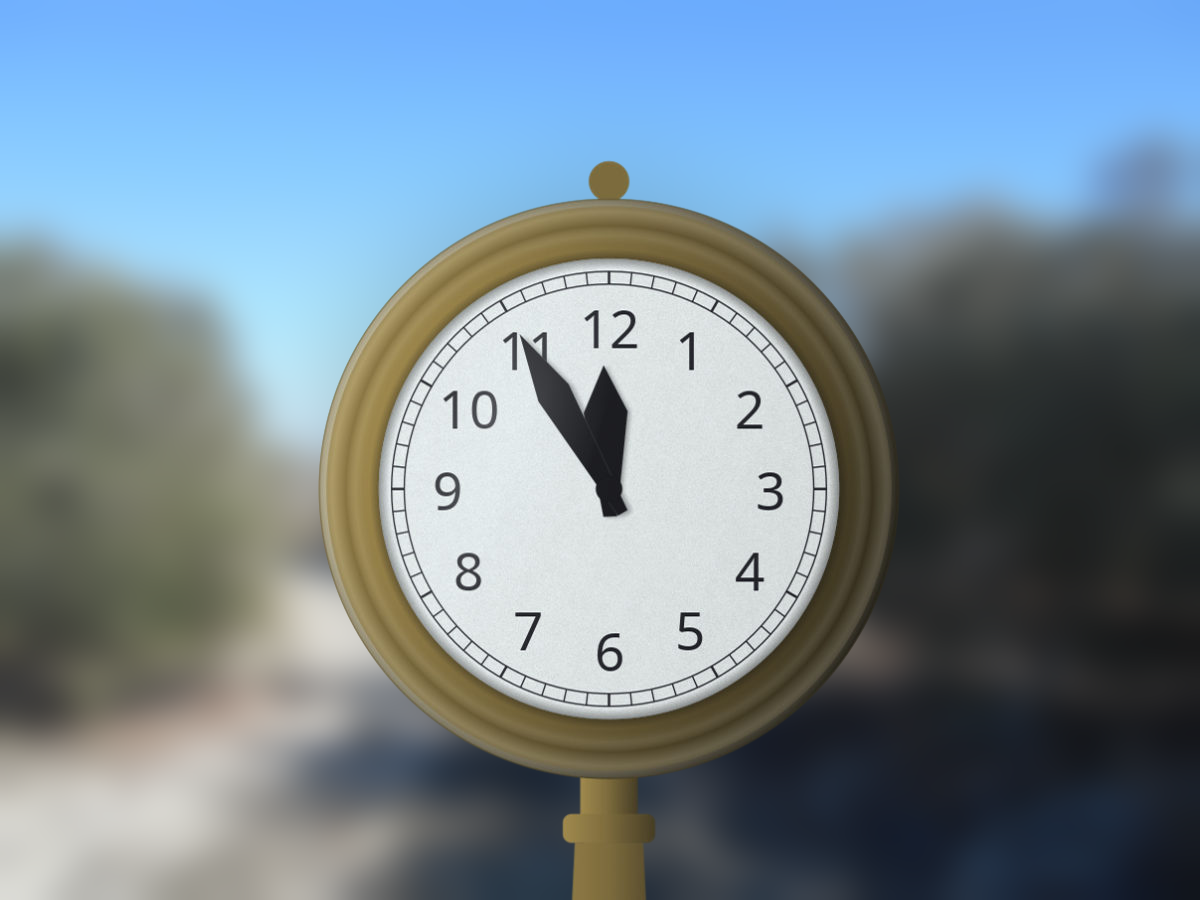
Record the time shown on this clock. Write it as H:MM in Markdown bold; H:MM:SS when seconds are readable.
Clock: **11:55**
